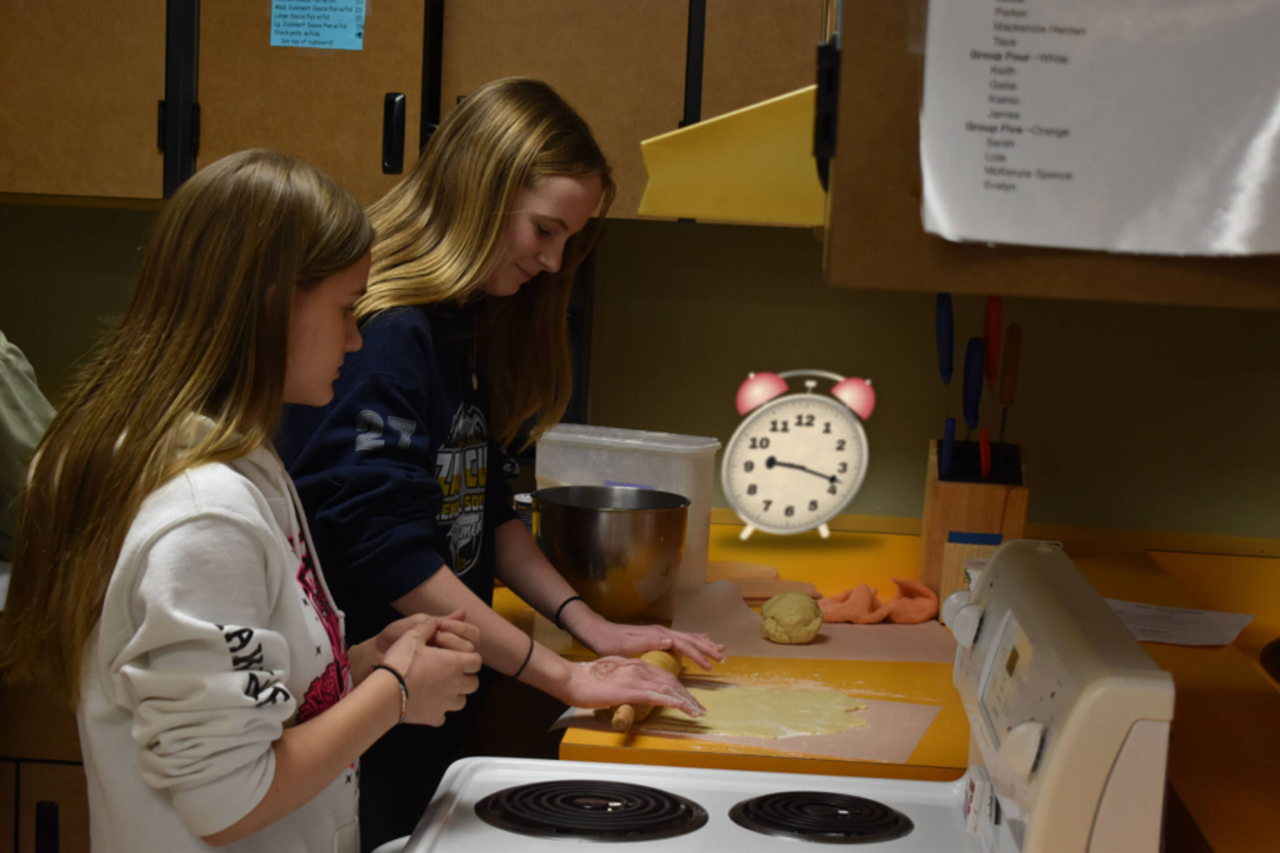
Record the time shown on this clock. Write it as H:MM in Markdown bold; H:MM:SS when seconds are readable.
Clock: **9:18**
